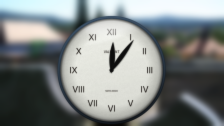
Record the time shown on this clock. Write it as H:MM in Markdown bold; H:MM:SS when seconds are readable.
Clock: **12:06**
